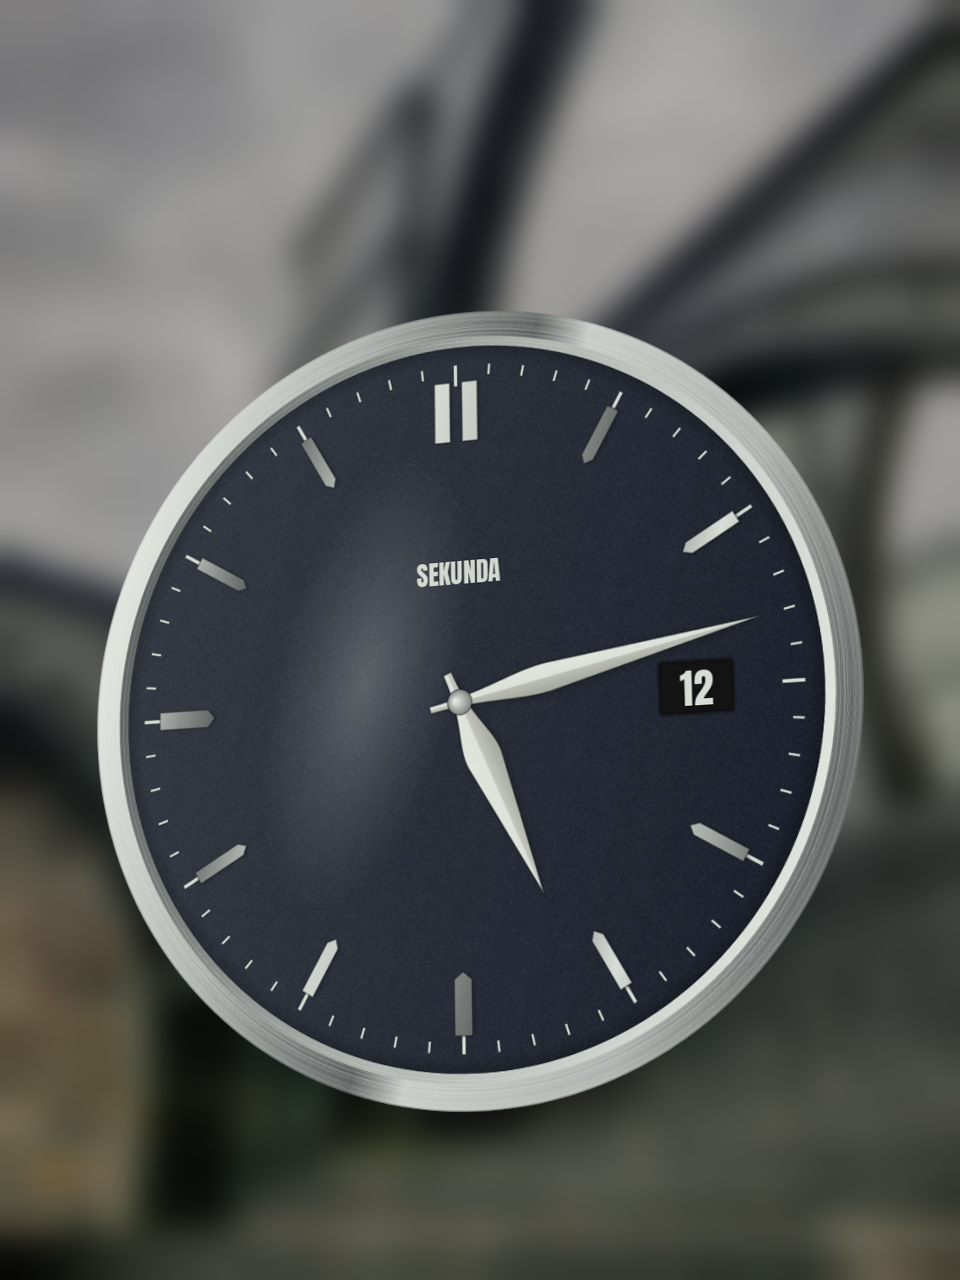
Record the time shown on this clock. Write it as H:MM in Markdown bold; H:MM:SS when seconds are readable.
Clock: **5:13**
